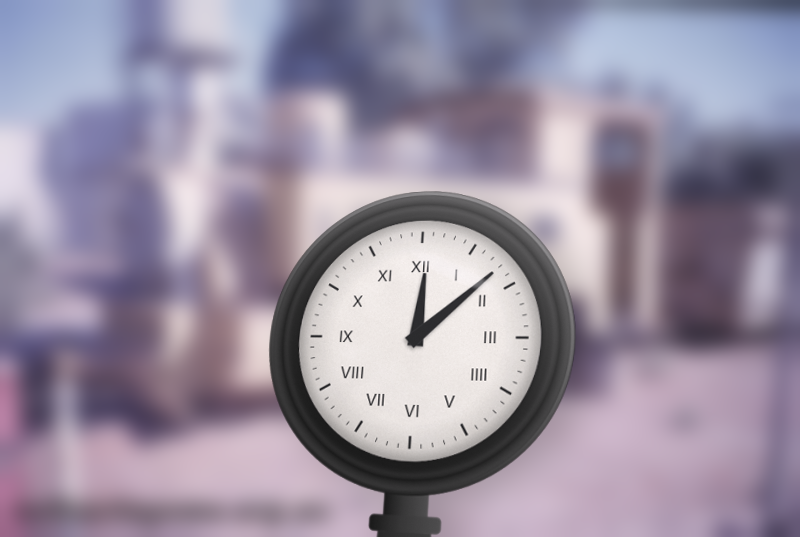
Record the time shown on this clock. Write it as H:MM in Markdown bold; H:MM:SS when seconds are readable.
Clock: **12:08**
